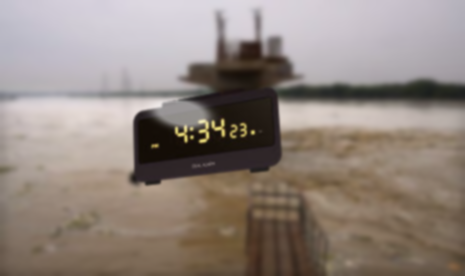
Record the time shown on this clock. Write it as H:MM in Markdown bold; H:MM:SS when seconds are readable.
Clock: **4:34:23**
